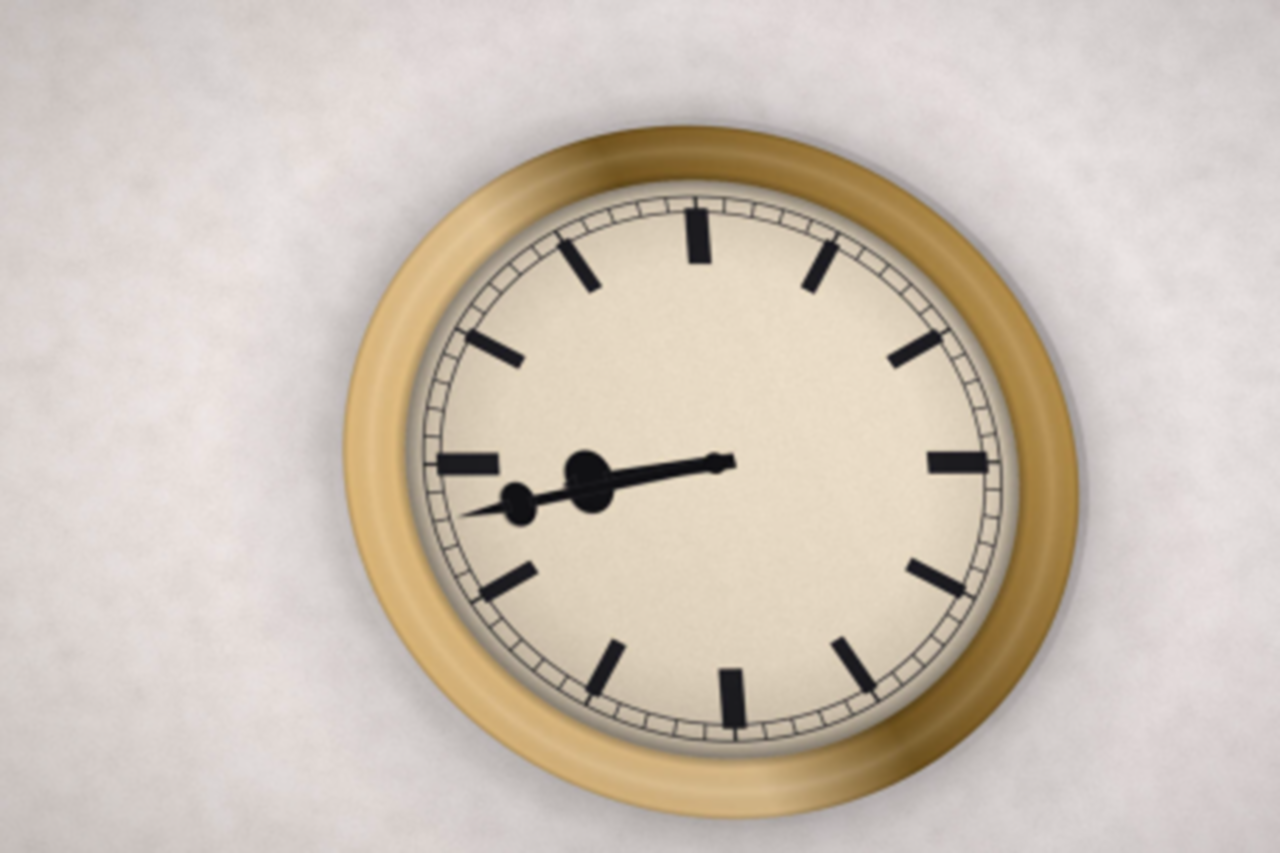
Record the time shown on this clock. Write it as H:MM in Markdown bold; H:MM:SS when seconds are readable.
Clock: **8:43**
